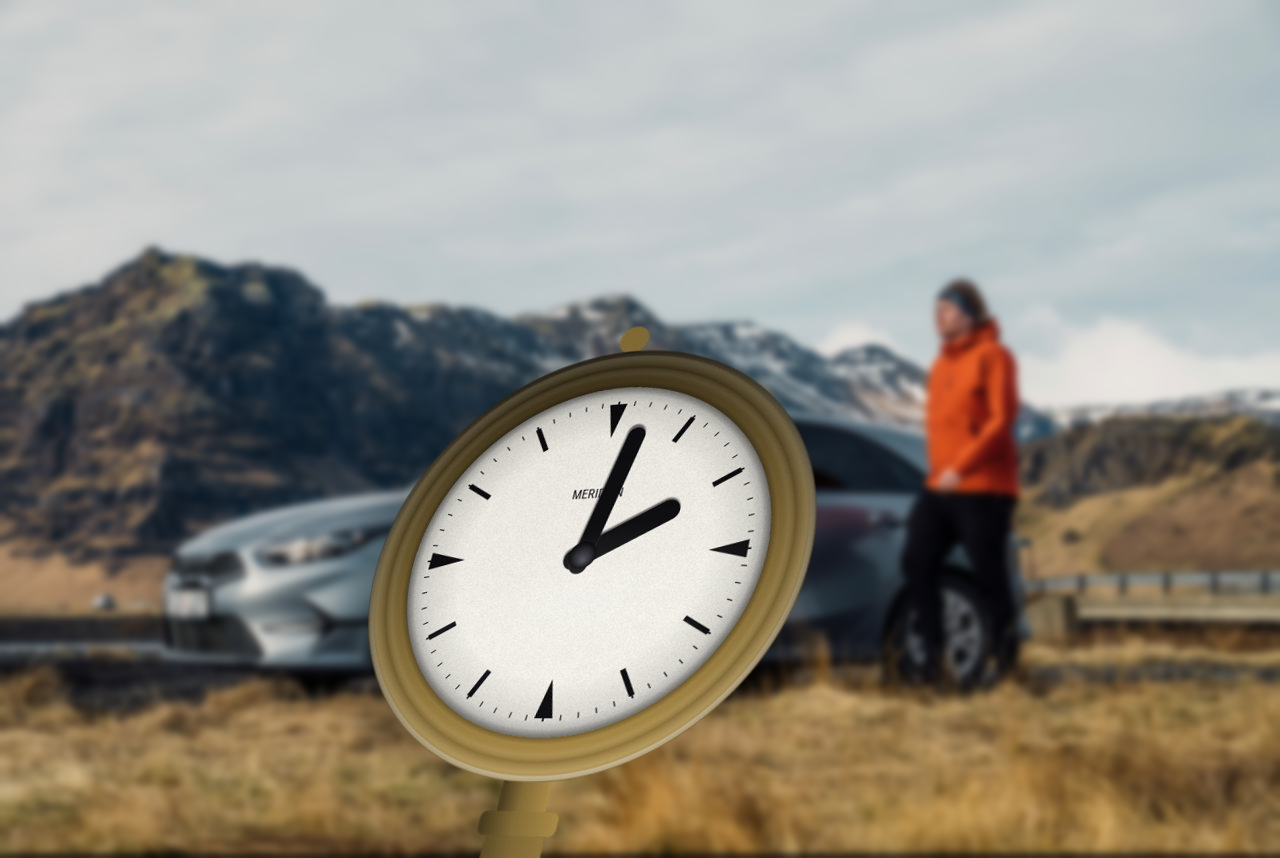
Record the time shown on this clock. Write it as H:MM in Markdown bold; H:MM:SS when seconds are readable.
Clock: **2:02**
